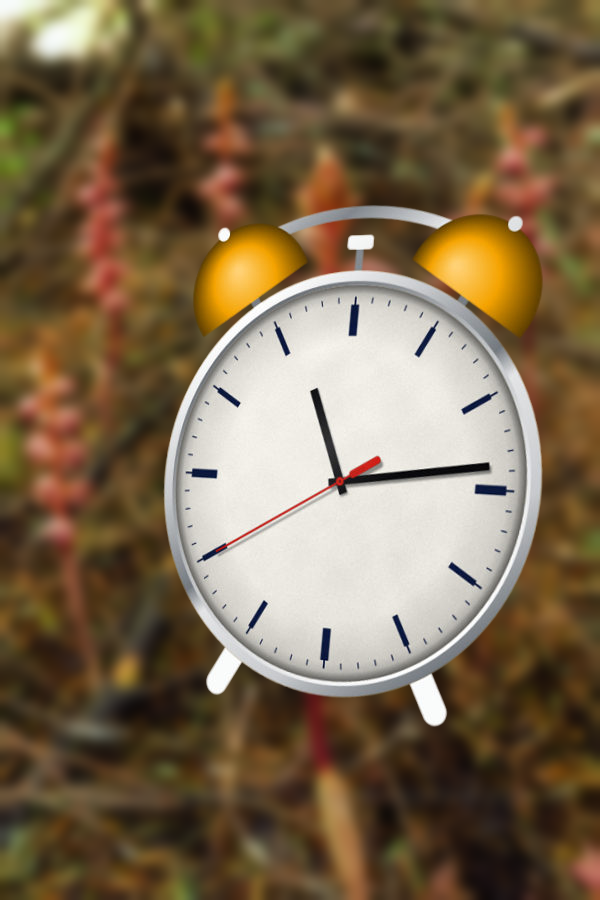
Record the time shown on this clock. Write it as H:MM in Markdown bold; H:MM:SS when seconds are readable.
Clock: **11:13:40**
